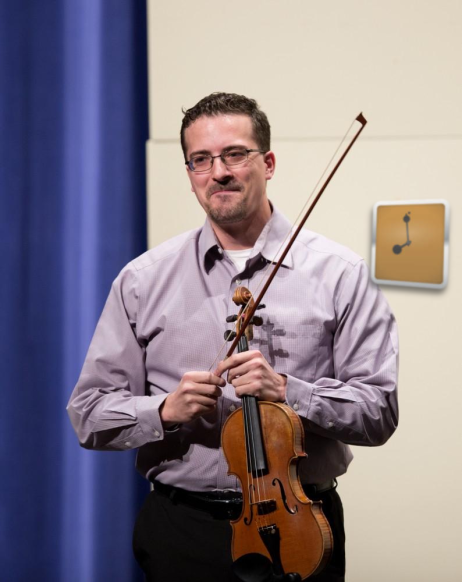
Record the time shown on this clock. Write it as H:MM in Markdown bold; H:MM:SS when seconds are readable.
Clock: **7:59**
